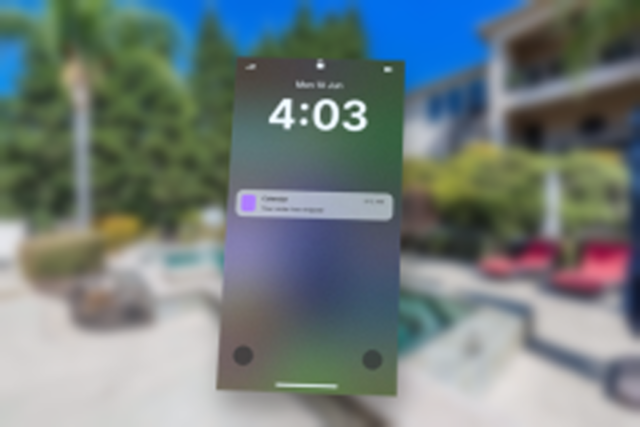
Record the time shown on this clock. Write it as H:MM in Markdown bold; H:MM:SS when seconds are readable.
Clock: **4:03**
